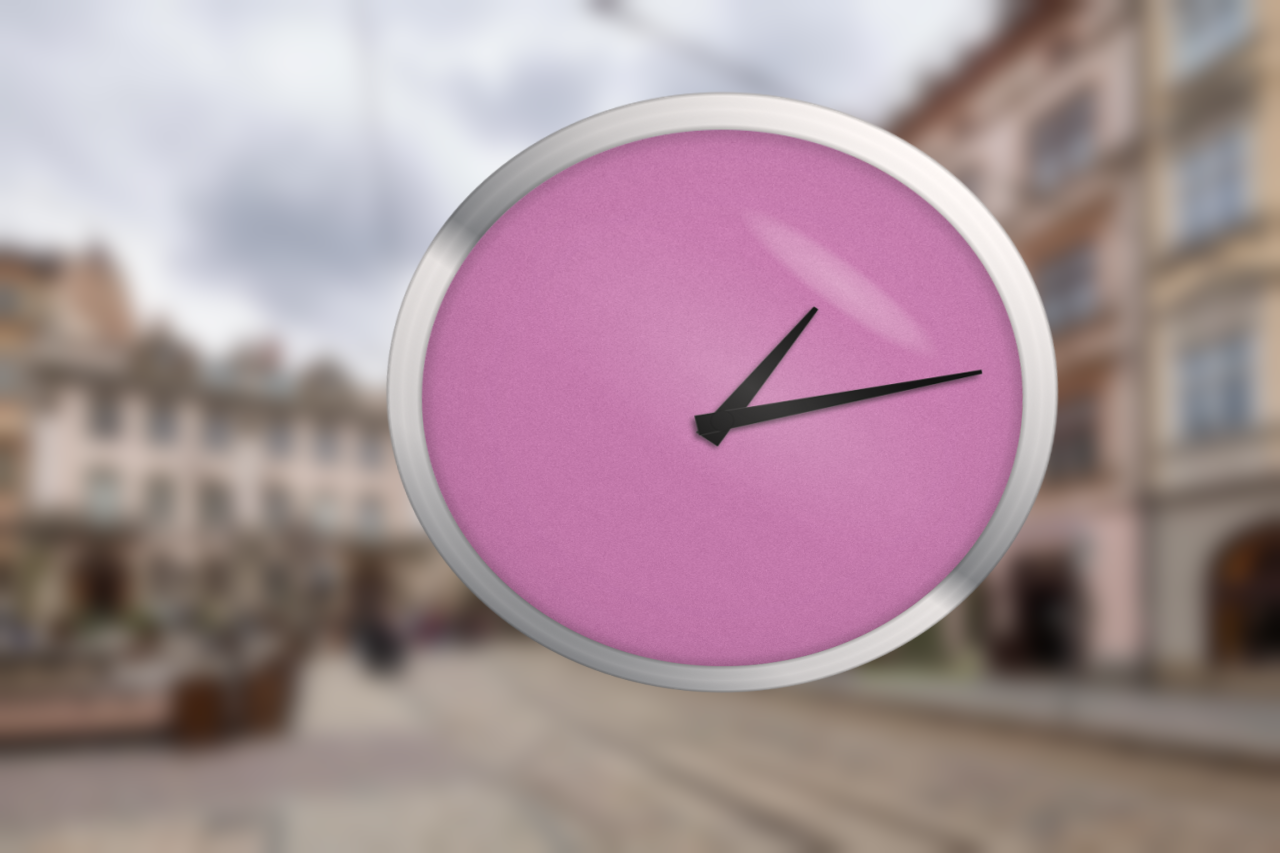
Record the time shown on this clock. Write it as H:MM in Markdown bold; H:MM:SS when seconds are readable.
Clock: **1:13**
